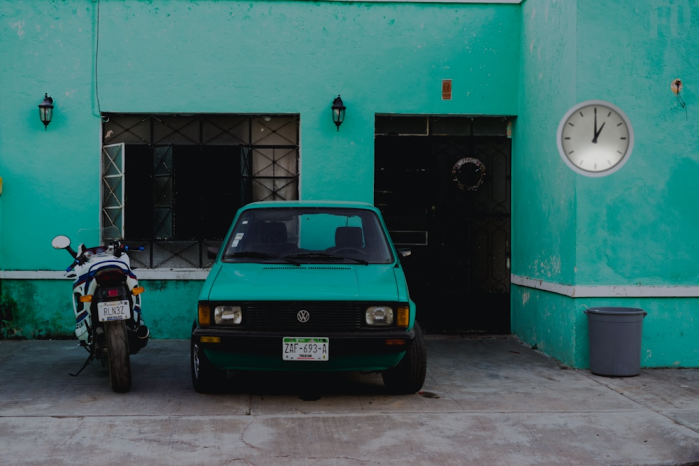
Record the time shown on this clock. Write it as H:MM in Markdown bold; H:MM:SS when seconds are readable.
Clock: **1:00**
